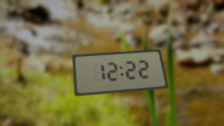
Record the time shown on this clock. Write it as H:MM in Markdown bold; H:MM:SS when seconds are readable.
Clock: **12:22**
